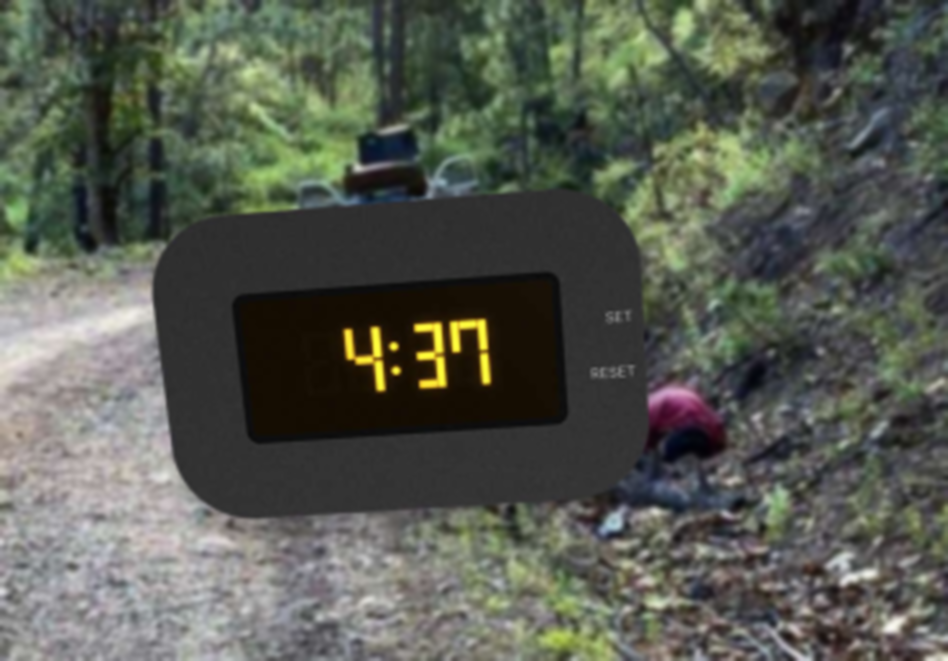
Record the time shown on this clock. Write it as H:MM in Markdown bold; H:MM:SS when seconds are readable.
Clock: **4:37**
